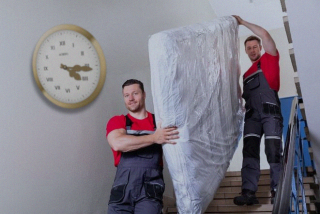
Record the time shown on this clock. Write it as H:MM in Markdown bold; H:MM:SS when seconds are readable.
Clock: **4:16**
